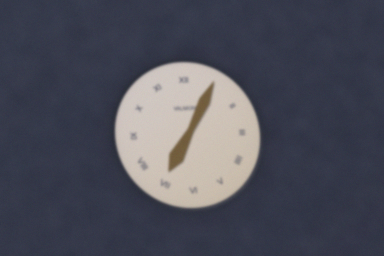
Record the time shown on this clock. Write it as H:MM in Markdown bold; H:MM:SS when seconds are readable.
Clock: **7:05**
